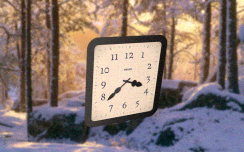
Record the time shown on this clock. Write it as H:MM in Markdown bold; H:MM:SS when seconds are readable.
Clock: **3:38**
